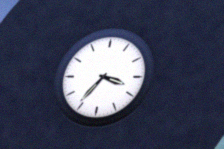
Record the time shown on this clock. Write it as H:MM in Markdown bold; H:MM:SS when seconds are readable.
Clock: **3:36**
